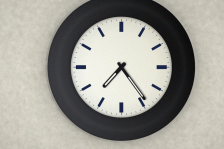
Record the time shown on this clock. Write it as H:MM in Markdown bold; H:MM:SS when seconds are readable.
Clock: **7:24**
